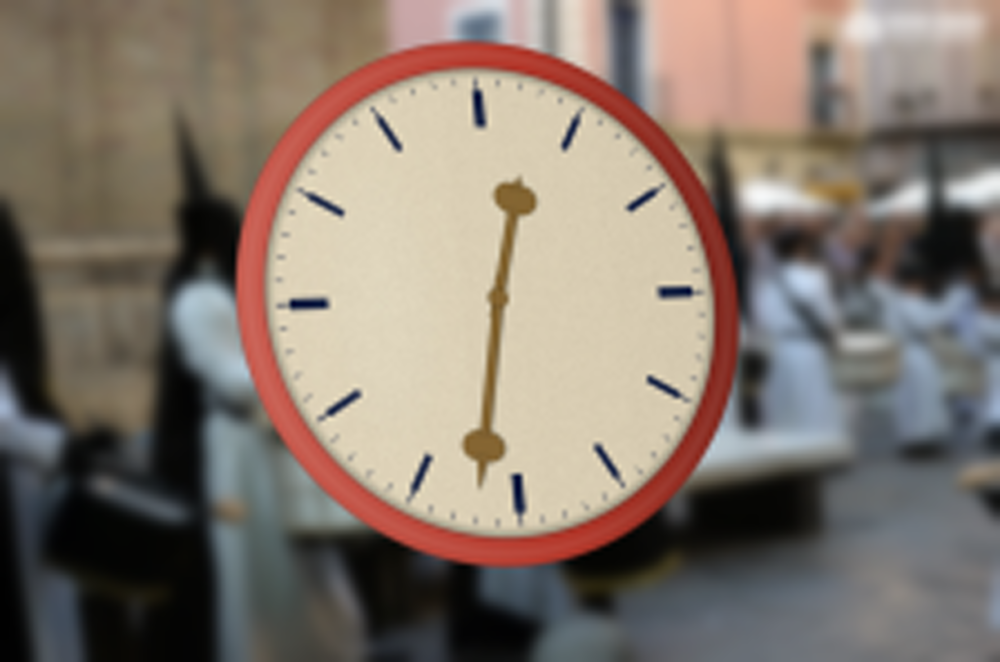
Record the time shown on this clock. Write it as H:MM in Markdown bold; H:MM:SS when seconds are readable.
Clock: **12:32**
